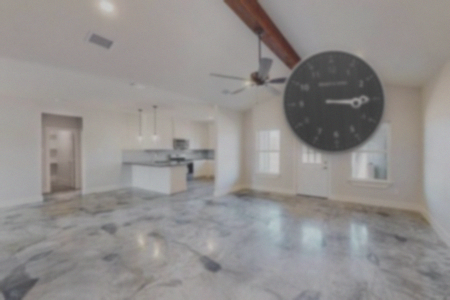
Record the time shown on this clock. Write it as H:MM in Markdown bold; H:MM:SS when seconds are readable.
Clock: **3:15**
